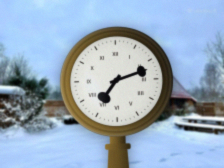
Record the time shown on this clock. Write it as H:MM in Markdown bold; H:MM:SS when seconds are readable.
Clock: **7:12**
